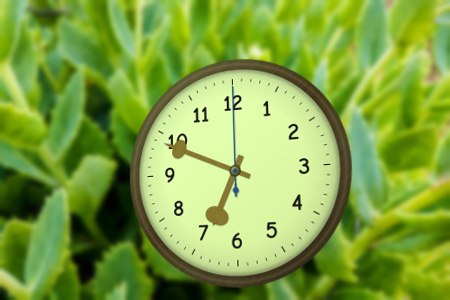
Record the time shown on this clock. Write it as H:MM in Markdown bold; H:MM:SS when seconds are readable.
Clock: **6:49:00**
